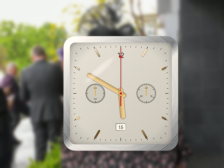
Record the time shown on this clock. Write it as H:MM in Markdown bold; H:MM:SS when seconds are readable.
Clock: **5:50**
